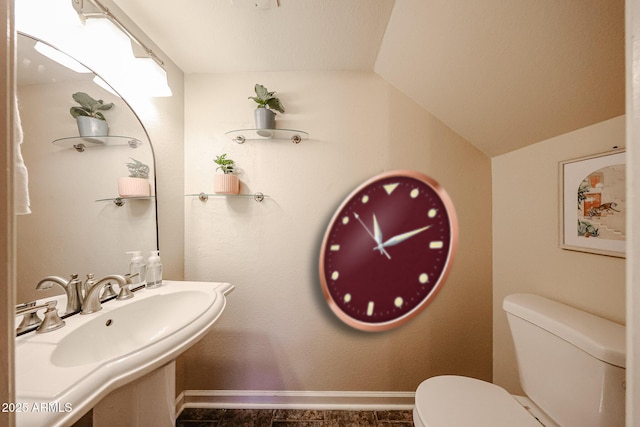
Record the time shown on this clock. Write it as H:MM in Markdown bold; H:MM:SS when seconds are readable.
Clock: **11:11:52**
